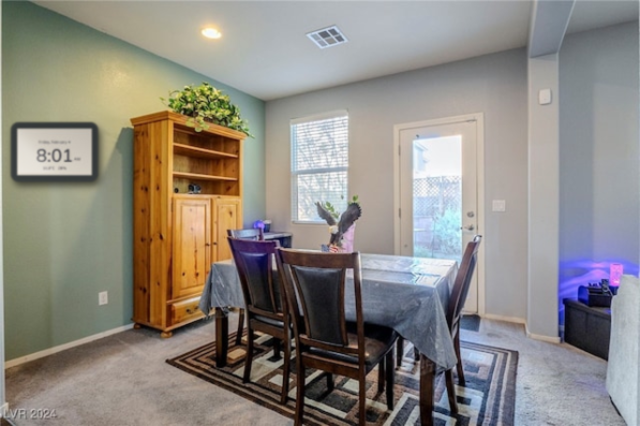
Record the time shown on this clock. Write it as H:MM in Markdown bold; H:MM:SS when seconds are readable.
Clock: **8:01**
